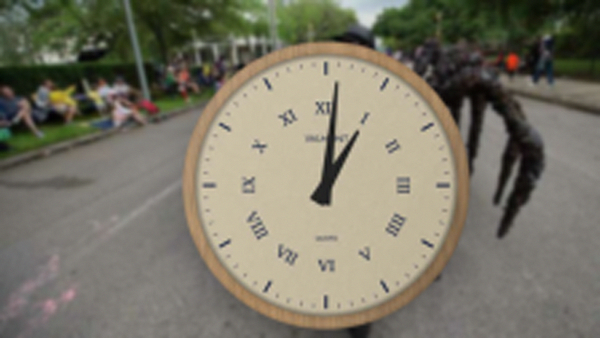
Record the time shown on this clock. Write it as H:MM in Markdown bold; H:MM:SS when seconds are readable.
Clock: **1:01**
